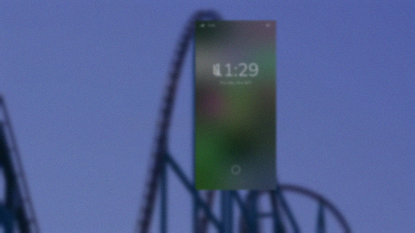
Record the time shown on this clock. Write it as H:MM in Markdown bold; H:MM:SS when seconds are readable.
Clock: **11:29**
